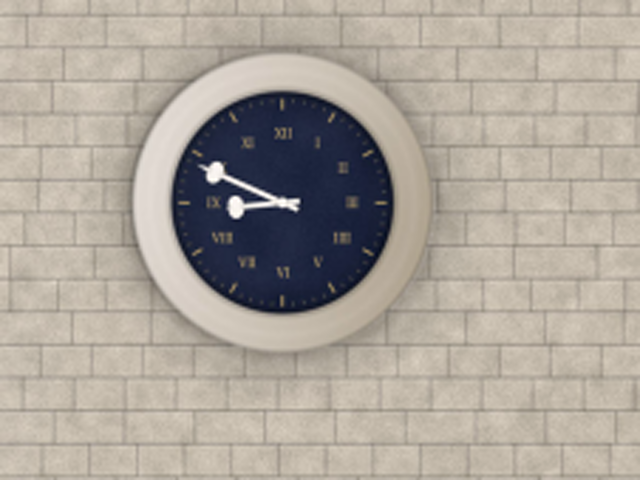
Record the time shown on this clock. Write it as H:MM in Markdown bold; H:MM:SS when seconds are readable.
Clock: **8:49**
